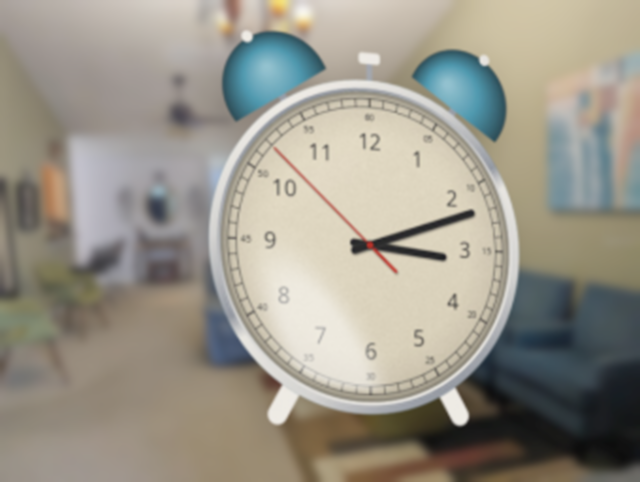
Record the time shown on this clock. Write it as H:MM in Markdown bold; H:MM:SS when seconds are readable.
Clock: **3:11:52**
